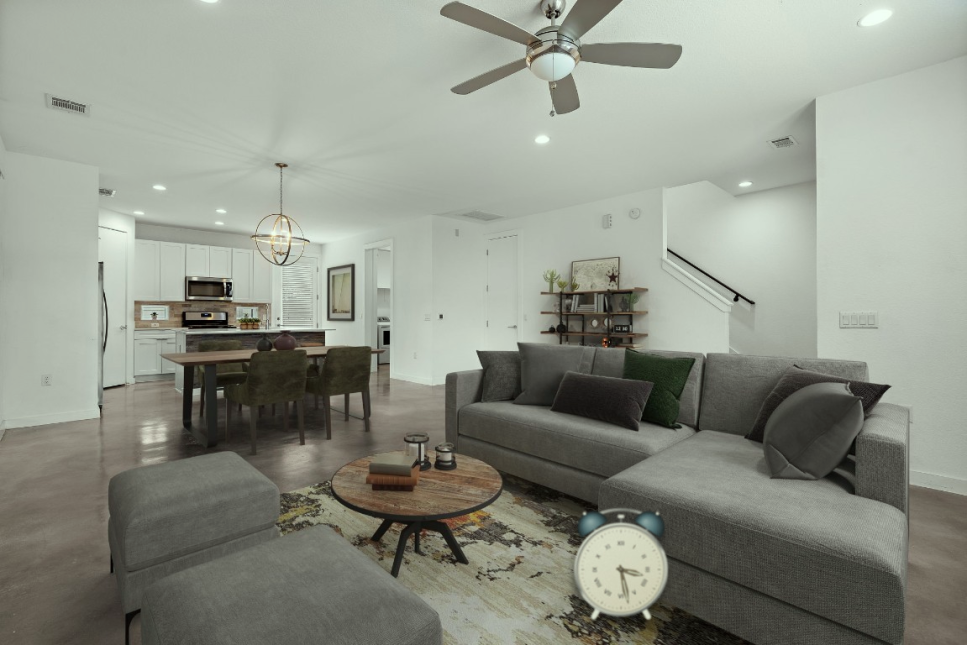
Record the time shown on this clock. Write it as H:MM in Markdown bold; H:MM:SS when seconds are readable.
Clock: **3:28**
